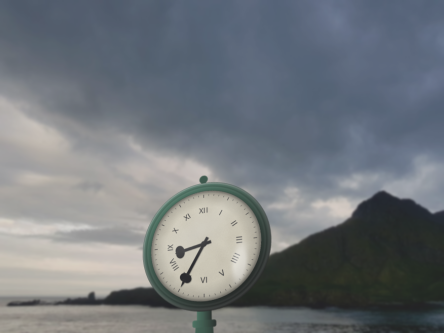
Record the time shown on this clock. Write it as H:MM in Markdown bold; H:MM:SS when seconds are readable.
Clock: **8:35**
